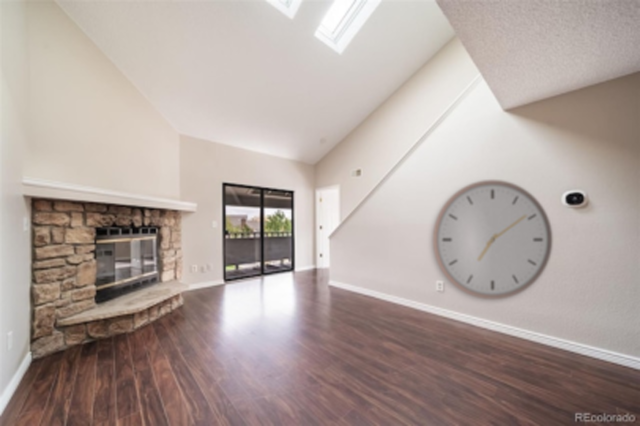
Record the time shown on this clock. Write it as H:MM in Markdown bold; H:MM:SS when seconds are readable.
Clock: **7:09**
